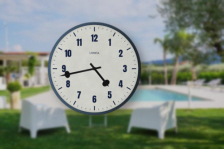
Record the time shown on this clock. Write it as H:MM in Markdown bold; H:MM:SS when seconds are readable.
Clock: **4:43**
